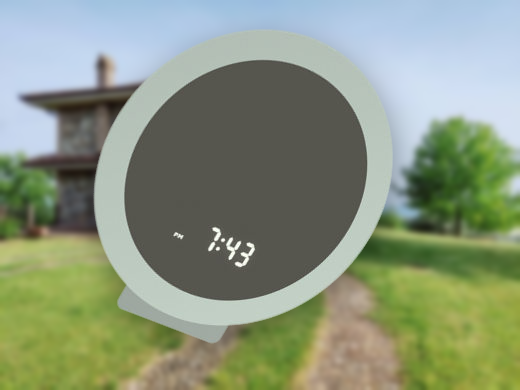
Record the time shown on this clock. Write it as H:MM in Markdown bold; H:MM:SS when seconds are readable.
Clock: **7:43**
